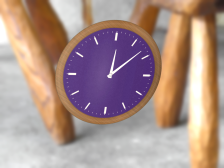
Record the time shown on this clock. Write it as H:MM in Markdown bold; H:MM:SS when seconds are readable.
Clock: **12:08**
